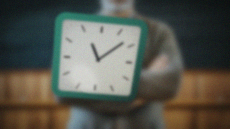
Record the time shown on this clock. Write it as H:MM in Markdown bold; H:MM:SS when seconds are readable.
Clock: **11:08**
